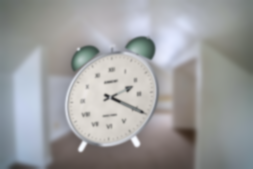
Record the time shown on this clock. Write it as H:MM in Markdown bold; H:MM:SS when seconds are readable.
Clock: **2:20**
